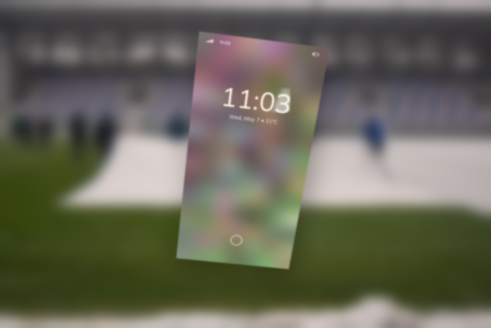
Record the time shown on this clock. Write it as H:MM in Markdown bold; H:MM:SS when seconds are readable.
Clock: **11:03**
